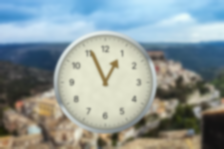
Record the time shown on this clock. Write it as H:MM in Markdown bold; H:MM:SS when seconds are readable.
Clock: **12:56**
